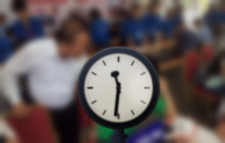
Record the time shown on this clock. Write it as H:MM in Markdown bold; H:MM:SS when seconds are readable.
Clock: **11:31**
